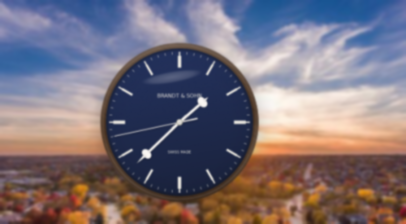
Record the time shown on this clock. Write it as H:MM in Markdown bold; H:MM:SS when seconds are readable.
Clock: **1:37:43**
